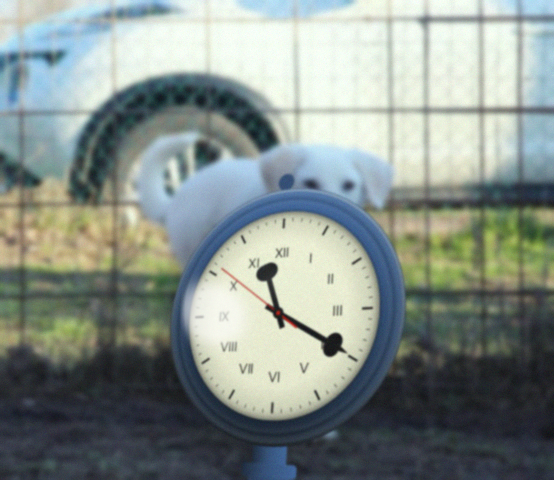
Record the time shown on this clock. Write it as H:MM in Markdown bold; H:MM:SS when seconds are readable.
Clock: **11:19:51**
